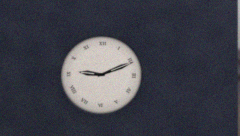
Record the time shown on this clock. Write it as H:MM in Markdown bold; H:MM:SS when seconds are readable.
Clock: **9:11**
